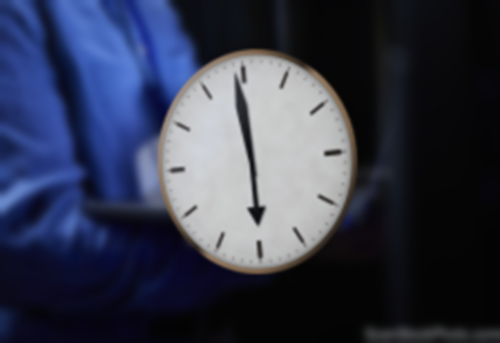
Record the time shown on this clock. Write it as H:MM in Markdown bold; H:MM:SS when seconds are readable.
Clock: **5:59**
